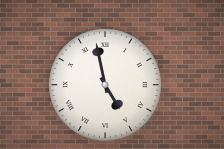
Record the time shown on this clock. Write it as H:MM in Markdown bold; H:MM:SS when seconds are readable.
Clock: **4:58**
